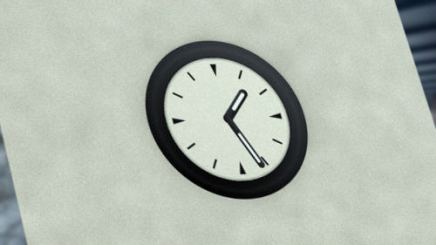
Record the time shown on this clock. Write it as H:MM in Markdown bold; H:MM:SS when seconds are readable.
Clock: **1:26**
